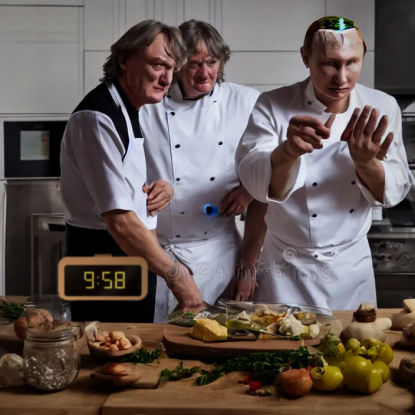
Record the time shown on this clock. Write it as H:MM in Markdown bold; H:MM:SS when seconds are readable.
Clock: **9:58**
